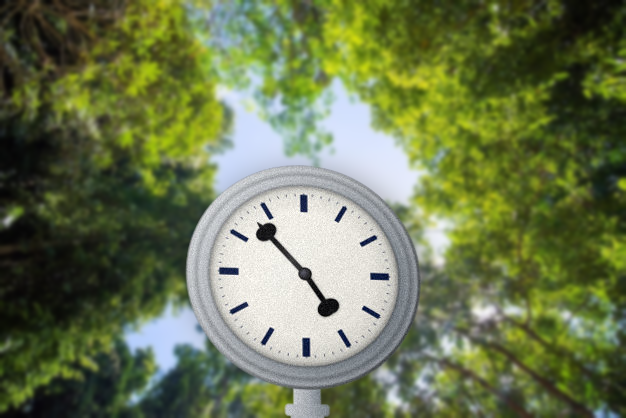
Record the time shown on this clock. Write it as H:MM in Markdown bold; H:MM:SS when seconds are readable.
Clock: **4:53**
